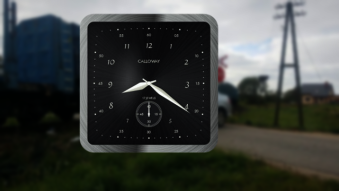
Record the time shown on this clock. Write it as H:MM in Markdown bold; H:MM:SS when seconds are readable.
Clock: **8:21**
